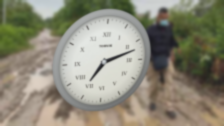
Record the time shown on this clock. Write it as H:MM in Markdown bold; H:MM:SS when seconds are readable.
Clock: **7:12**
